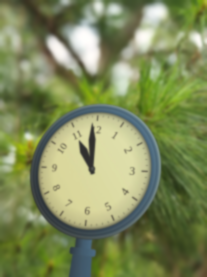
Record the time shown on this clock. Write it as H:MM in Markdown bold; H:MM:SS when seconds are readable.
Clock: **10:59**
